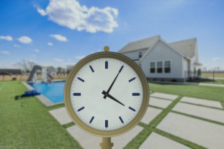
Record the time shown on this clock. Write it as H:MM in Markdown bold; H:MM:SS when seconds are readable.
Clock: **4:05**
